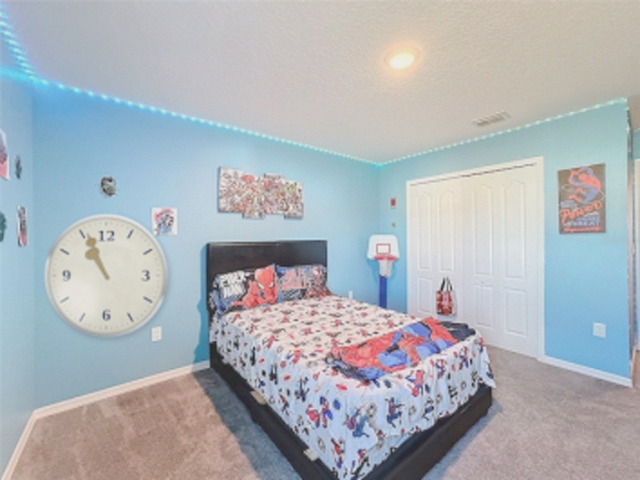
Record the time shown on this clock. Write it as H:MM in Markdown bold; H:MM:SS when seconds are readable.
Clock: **10:56**
